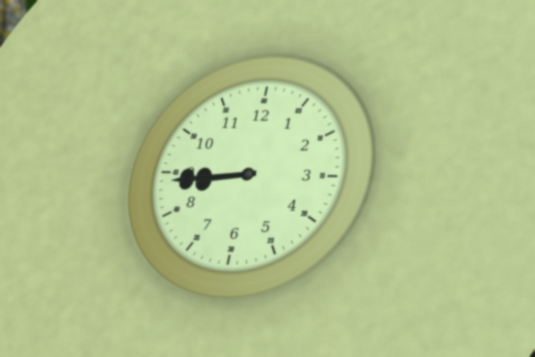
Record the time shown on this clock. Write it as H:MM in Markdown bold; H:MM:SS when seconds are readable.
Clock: **8:44**
